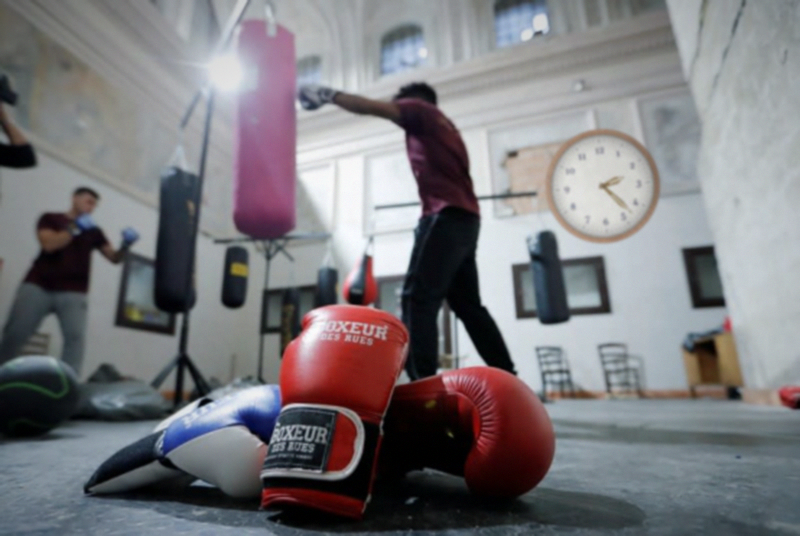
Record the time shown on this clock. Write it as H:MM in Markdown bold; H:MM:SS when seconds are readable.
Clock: **2:23**
